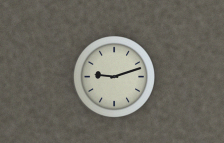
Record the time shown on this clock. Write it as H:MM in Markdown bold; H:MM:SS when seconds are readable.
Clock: **9:12**
